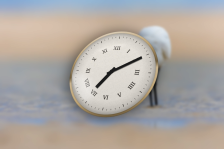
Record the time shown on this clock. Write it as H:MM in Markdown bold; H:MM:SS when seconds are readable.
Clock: **7:10**
